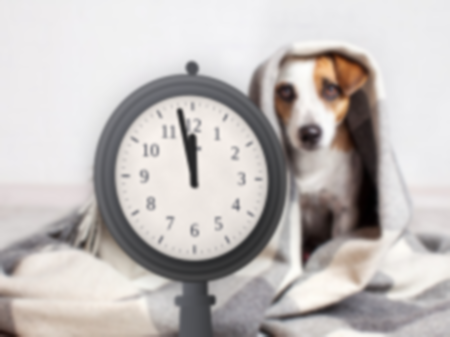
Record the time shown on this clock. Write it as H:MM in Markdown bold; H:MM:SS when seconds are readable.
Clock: **11:58**
